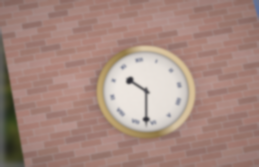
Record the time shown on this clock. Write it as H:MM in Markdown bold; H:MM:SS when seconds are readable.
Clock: **10:32**
